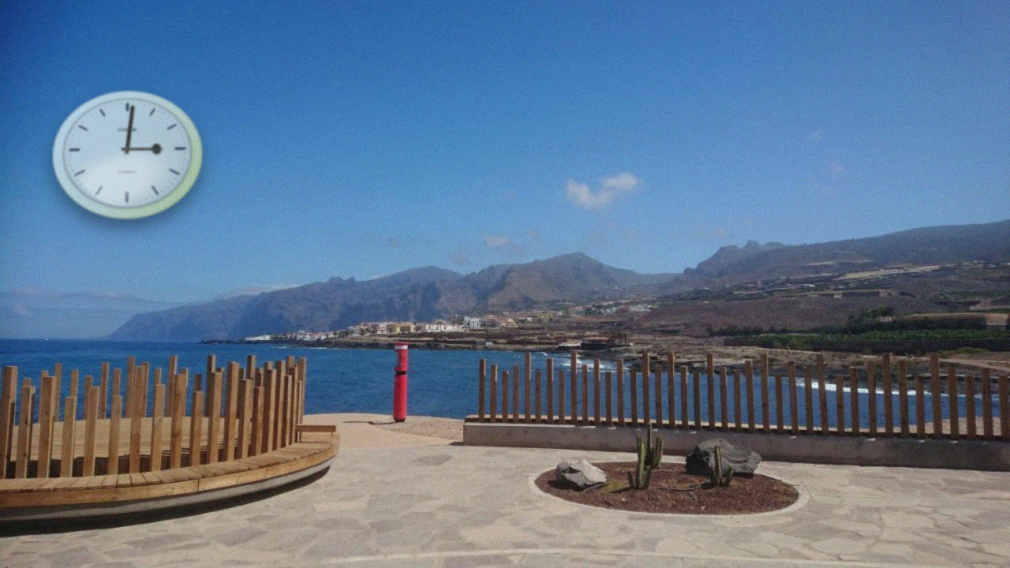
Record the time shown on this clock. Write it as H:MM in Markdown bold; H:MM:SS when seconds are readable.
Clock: **3:01**
